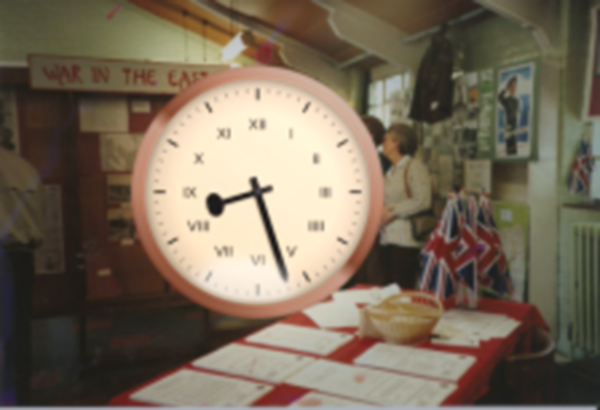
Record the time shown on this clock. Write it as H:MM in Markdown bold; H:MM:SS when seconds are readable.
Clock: **8:27**
